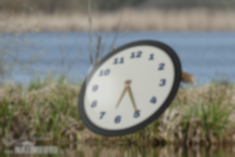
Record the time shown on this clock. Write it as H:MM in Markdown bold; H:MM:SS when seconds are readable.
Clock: **6:25**
